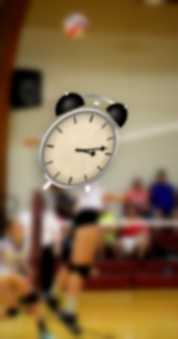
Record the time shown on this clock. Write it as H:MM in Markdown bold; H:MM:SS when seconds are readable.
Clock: **3:13**
